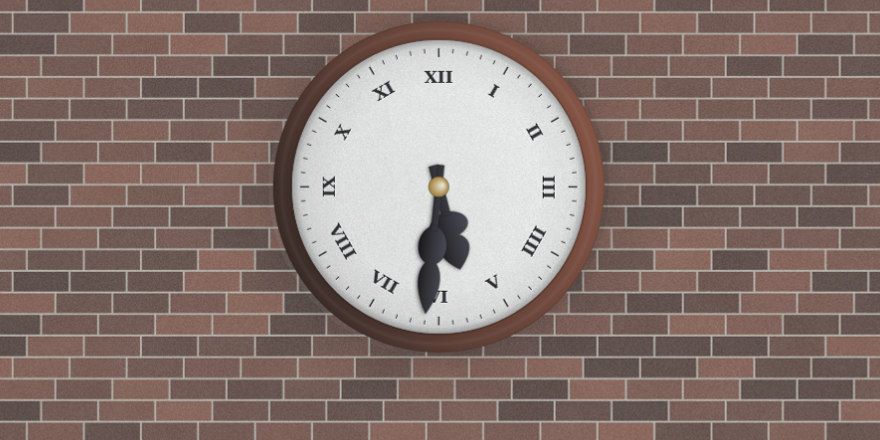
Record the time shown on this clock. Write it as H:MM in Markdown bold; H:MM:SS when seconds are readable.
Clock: **5:31**
